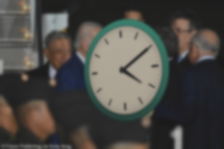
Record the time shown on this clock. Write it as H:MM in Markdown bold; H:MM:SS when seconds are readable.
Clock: **4:10**
